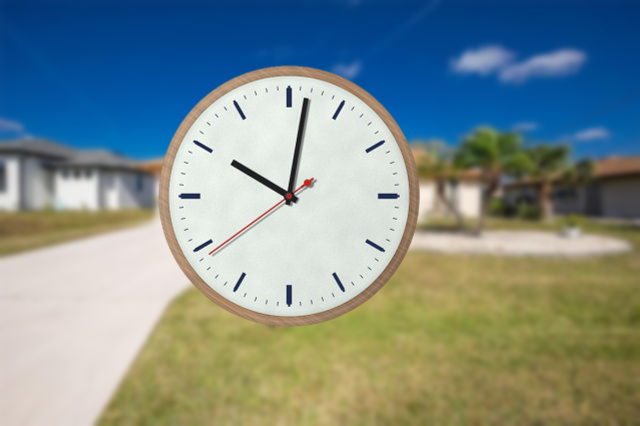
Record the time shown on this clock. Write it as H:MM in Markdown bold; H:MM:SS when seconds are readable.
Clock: **10:01:39**
